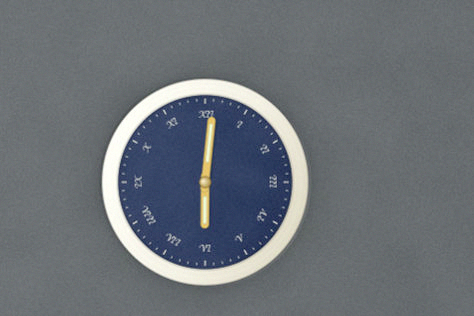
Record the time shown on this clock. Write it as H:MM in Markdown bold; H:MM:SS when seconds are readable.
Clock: **6:01**
